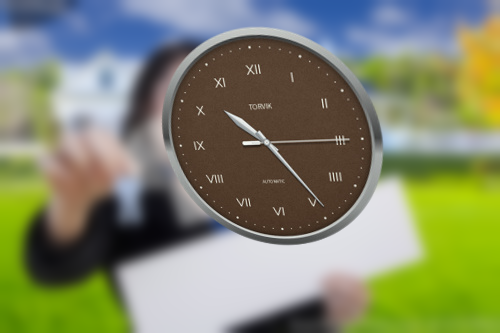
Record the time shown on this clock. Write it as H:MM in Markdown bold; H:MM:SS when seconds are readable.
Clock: **10:24:15**
